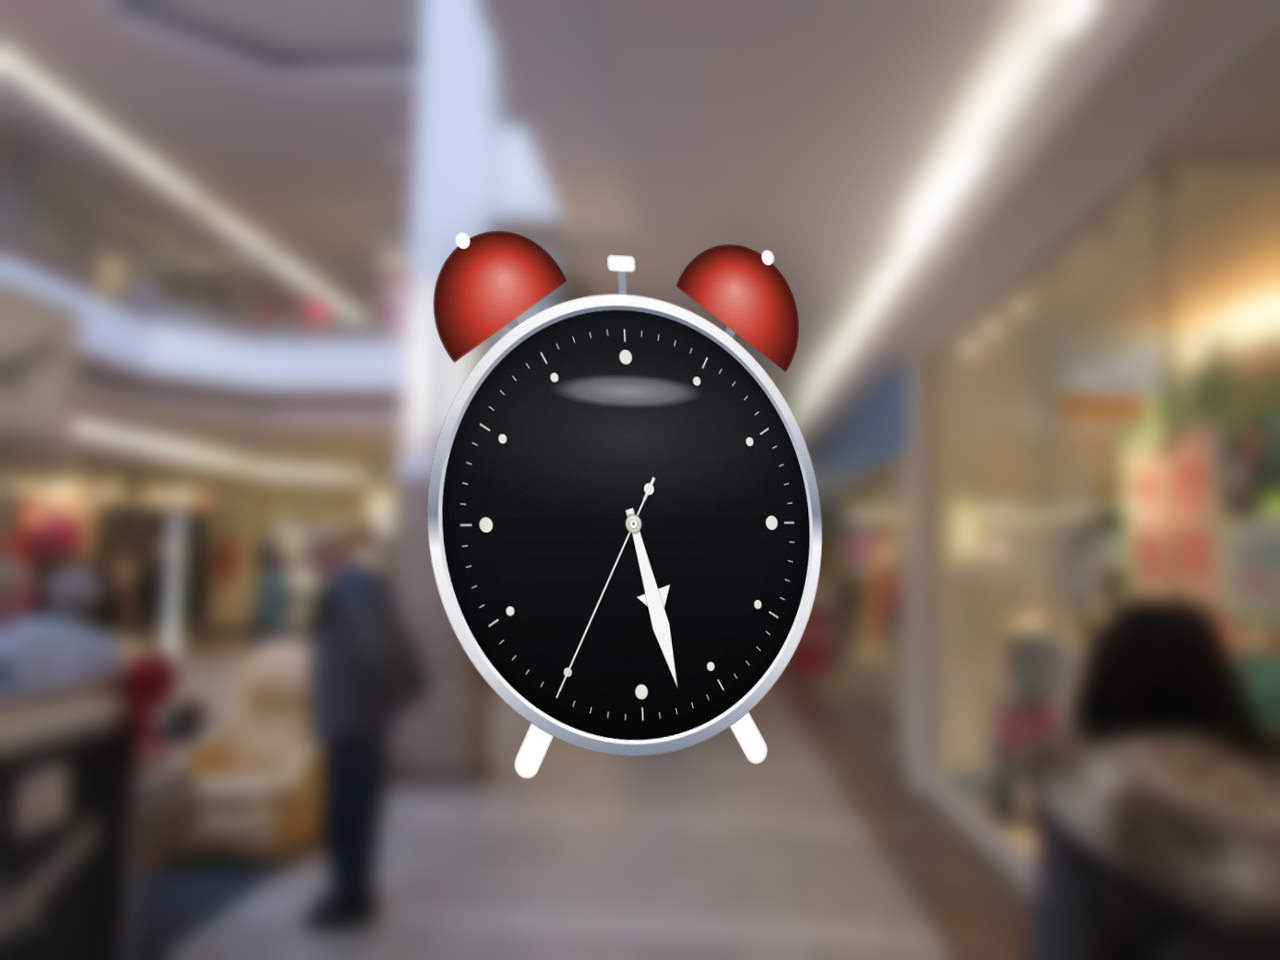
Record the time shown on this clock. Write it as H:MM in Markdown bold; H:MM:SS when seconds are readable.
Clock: **5:27:35**
